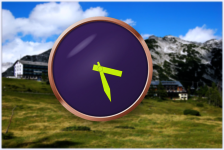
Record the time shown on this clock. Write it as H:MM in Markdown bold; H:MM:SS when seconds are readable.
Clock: **3:27**
